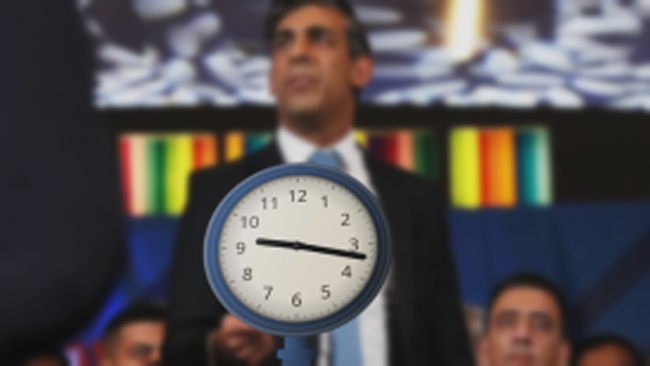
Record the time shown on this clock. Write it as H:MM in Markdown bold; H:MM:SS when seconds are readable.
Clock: **9:17**
